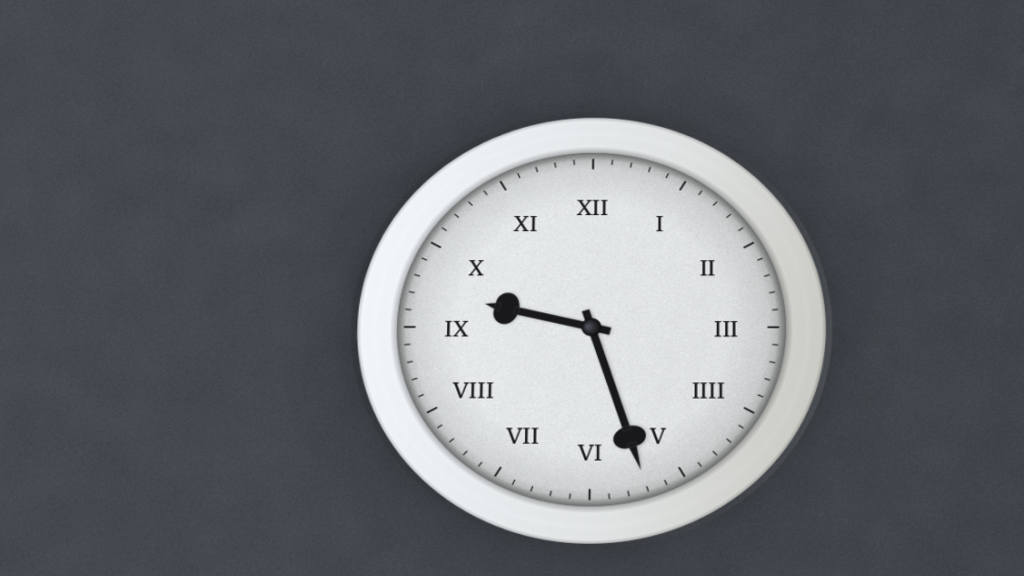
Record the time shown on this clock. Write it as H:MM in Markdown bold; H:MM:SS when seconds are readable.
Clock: **9:27**
